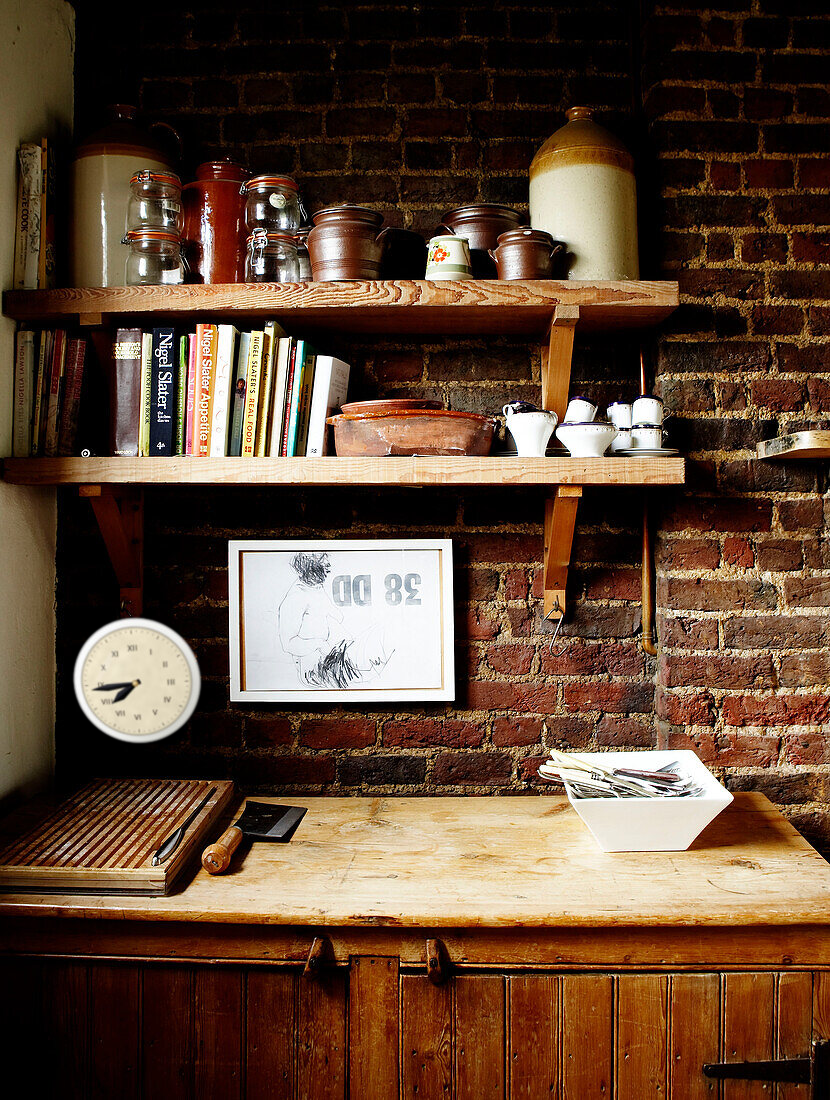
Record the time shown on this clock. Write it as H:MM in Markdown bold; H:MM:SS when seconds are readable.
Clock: **7:44**
